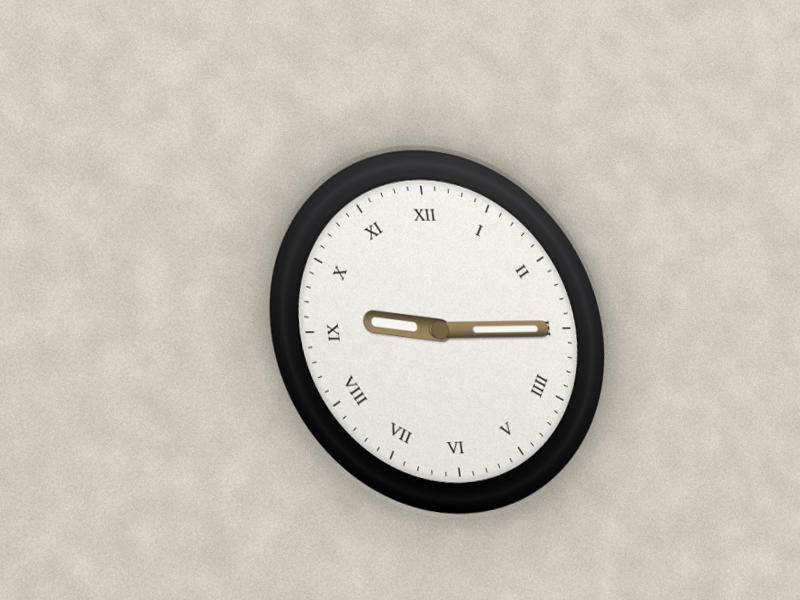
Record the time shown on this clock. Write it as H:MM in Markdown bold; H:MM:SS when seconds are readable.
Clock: **9:15**
